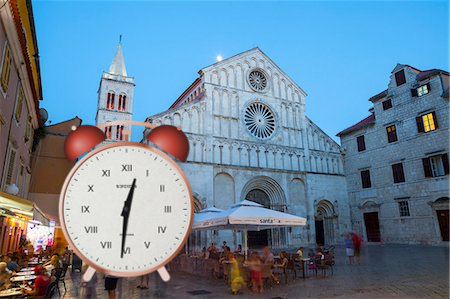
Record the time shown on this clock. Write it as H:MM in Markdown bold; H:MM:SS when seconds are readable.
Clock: **12:31**
